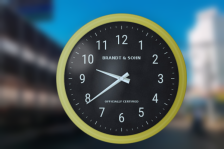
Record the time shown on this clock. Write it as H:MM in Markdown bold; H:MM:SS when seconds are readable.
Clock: **9:39**
